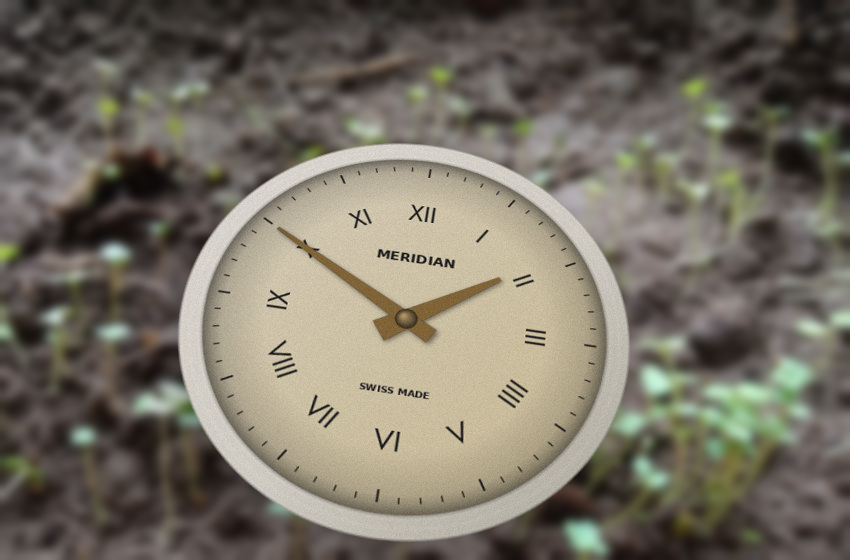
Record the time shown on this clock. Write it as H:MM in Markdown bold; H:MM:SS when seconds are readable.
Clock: **1:50**
